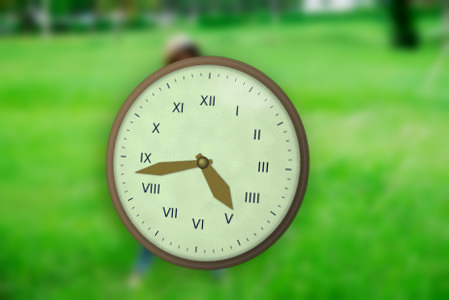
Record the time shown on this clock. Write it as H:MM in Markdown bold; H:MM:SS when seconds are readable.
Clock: **4:43**
